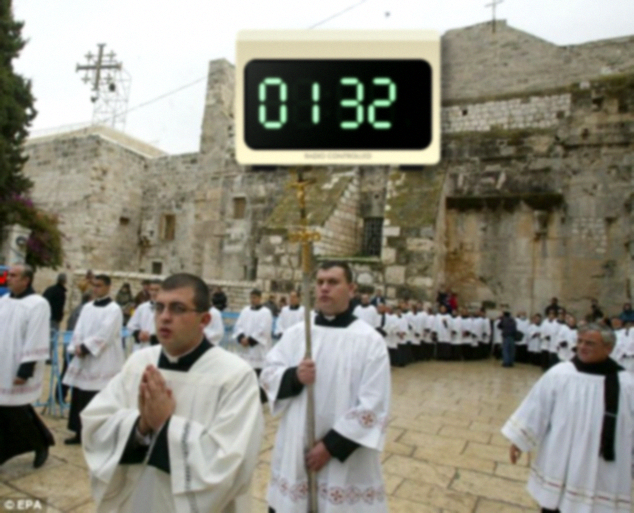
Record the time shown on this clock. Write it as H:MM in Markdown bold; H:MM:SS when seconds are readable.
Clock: **1:32**
